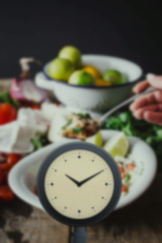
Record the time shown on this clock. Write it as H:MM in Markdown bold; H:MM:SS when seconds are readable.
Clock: **10:10**
